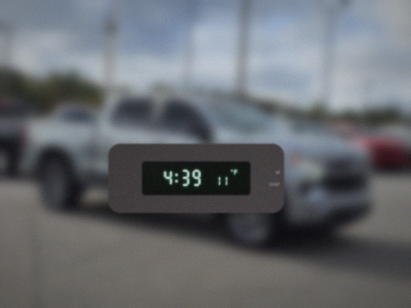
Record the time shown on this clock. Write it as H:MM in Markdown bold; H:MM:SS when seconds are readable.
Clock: **4:39**
